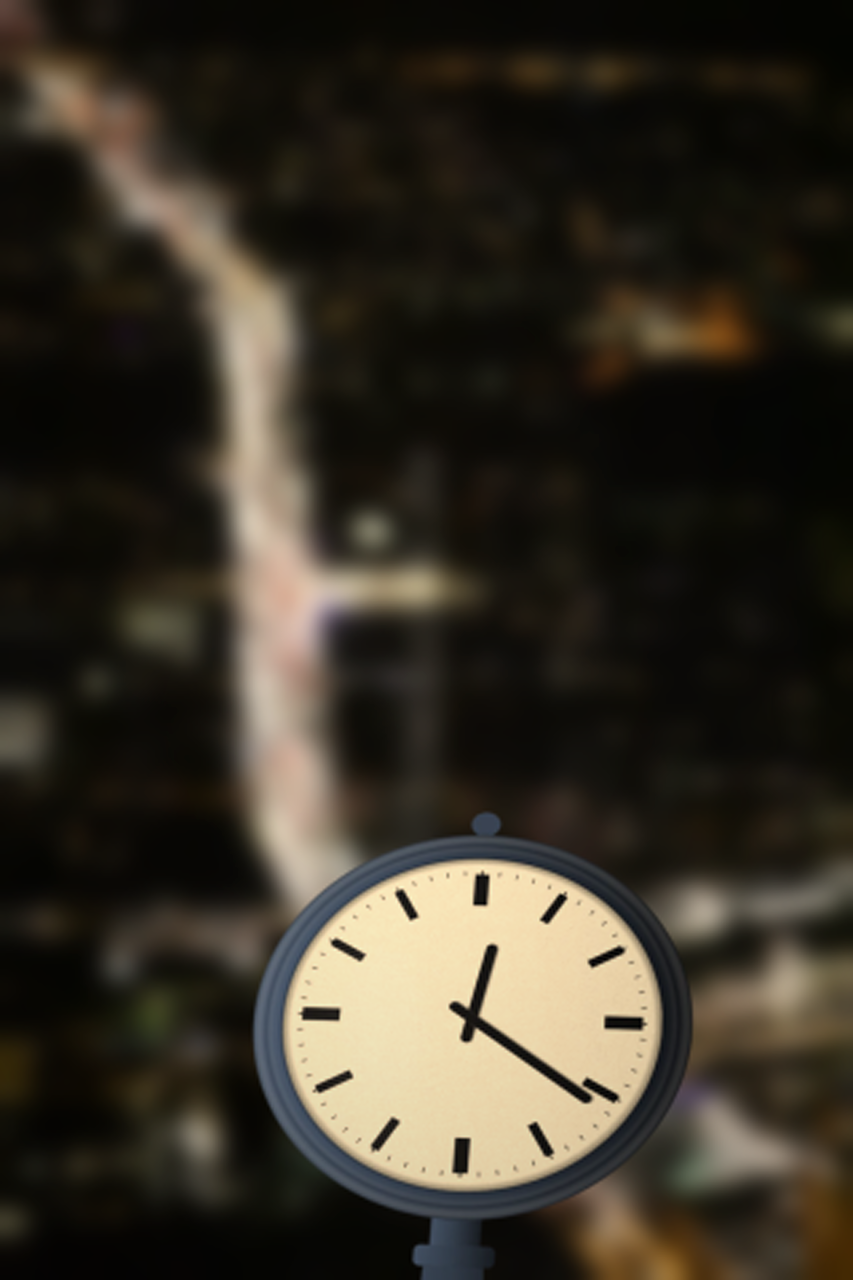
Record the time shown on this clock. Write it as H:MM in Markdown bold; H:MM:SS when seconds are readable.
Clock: **12:21**
